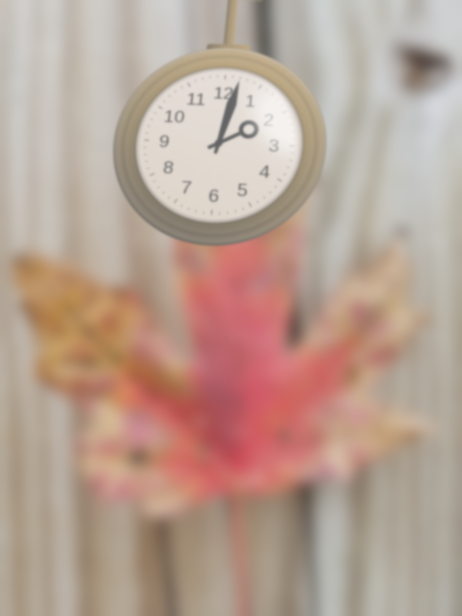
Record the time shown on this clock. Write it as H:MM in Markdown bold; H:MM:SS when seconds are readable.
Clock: **2:02**
